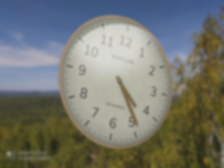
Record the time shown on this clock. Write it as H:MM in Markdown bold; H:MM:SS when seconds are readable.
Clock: **4:24**
